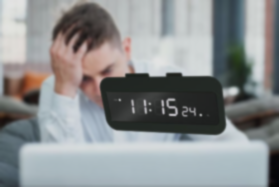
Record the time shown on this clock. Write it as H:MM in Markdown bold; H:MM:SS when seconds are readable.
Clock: **11:15**
